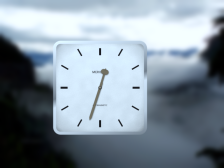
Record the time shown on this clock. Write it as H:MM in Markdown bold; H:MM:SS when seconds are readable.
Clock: **12:33**
